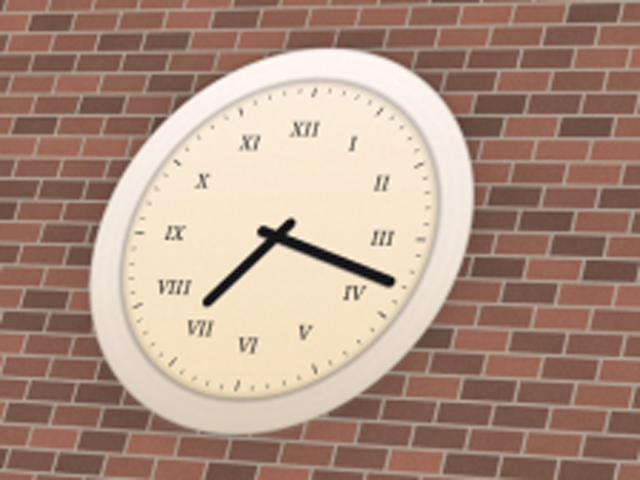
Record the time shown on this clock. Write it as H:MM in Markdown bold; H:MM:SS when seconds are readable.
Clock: **7:18**
